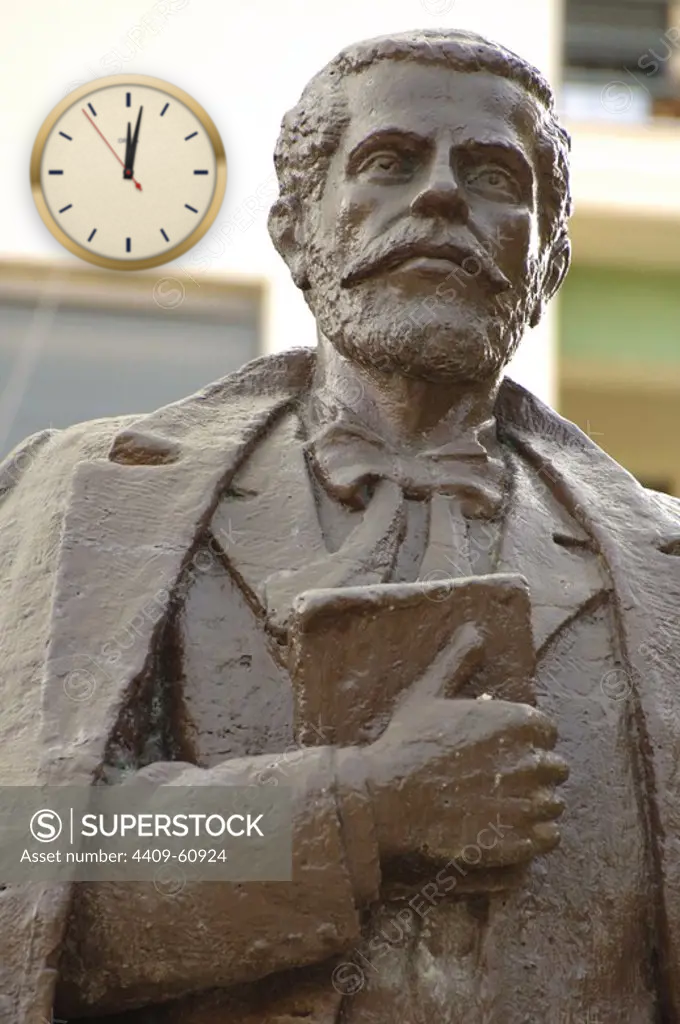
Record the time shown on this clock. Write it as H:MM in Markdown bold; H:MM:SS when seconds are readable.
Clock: **12:01:54**
